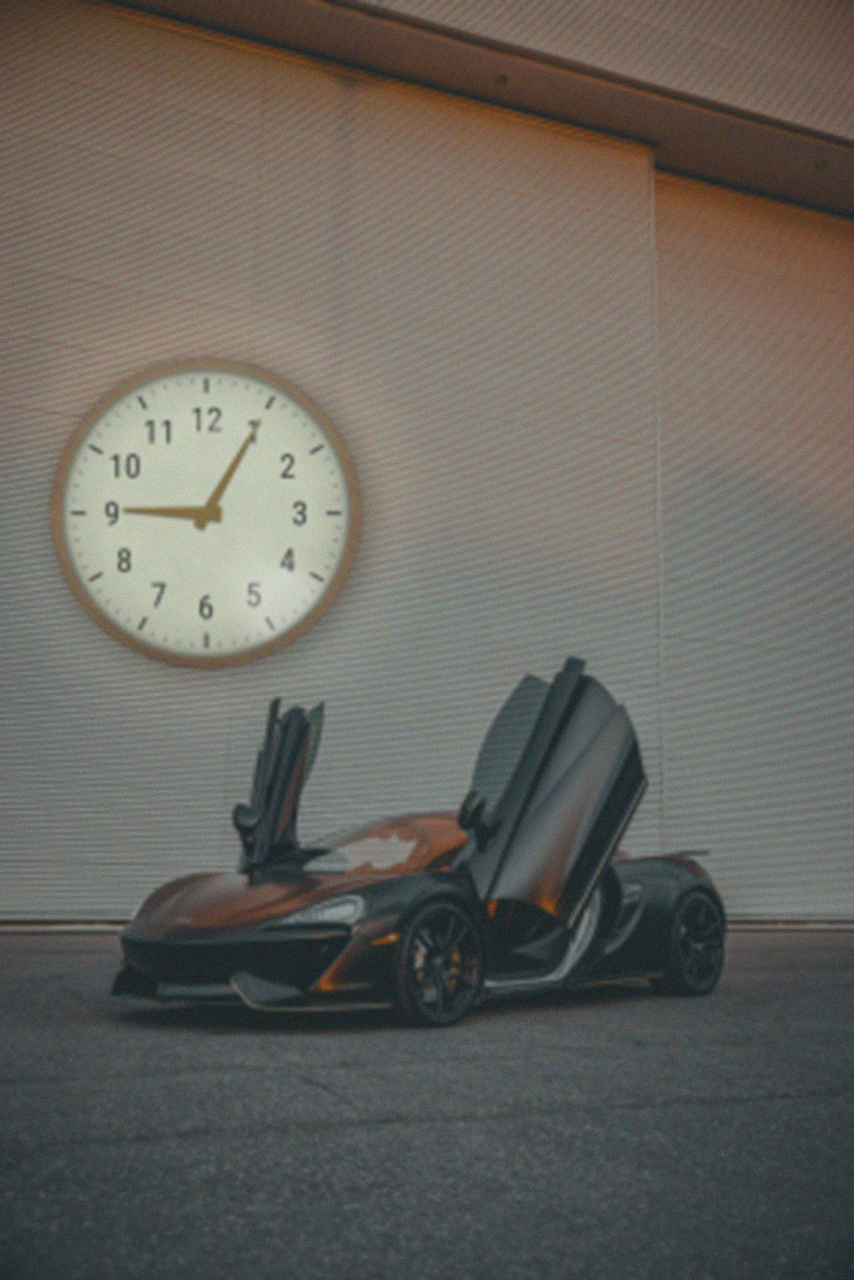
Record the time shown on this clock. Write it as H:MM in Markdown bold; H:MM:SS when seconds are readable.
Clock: **9:05**
